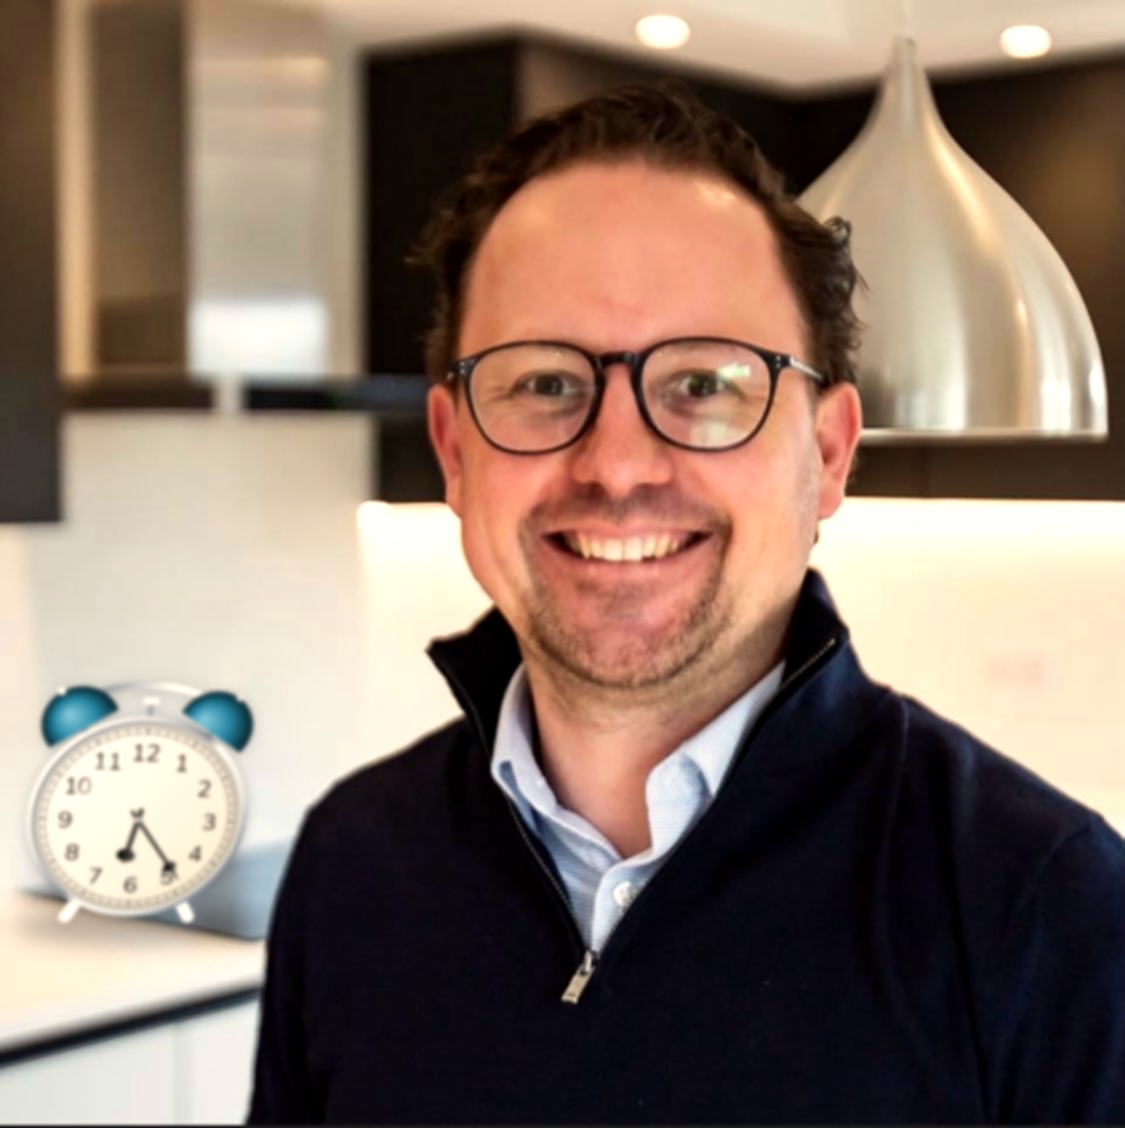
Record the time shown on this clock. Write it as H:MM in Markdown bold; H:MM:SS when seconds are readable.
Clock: **6:24**
